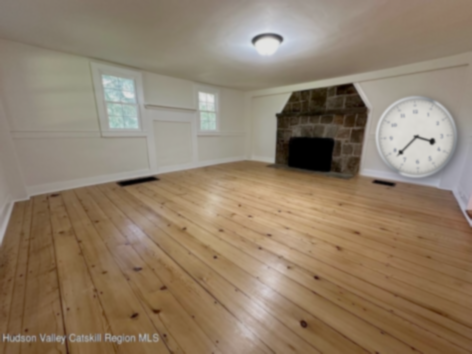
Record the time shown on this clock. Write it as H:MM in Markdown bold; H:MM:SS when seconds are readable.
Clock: **3:38**
